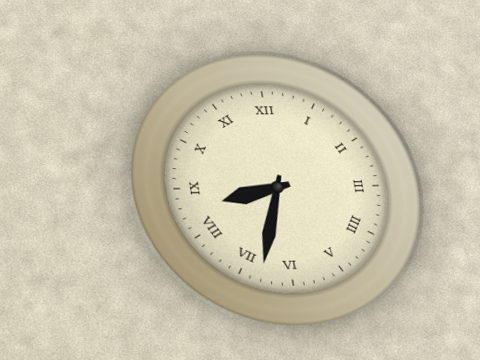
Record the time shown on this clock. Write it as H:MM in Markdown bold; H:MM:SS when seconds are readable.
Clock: **8:33**
